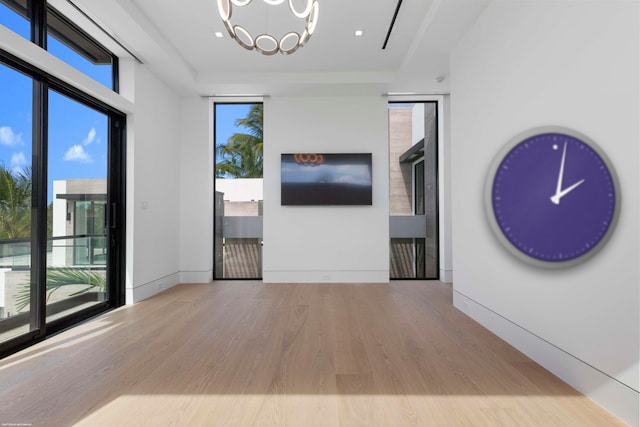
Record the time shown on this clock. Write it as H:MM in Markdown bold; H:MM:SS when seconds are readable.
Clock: **2:02**
